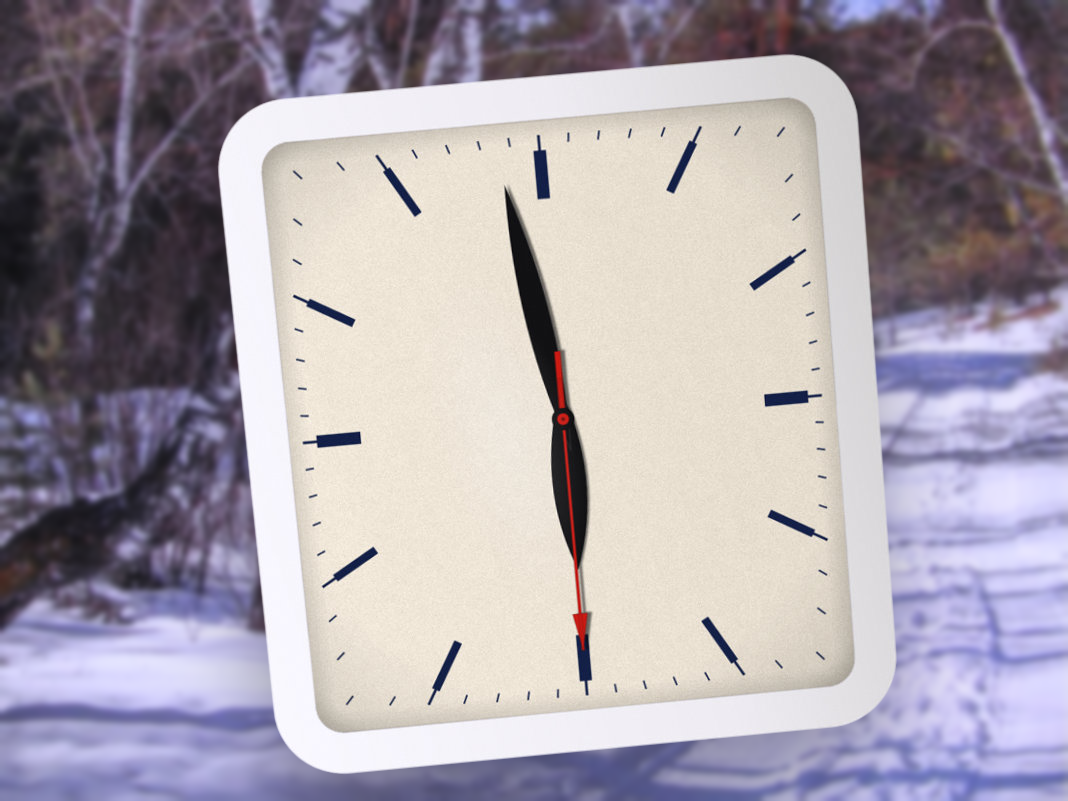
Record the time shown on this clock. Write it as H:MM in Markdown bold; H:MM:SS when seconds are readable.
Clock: **5:58:30**
